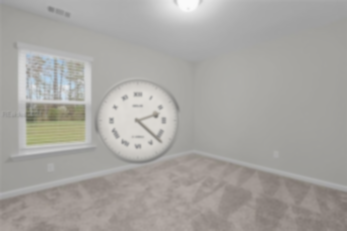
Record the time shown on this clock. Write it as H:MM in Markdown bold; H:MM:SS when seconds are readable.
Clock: **2:22**
